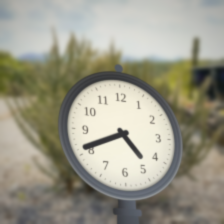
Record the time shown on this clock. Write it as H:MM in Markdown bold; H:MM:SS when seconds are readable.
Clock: **4:41**
